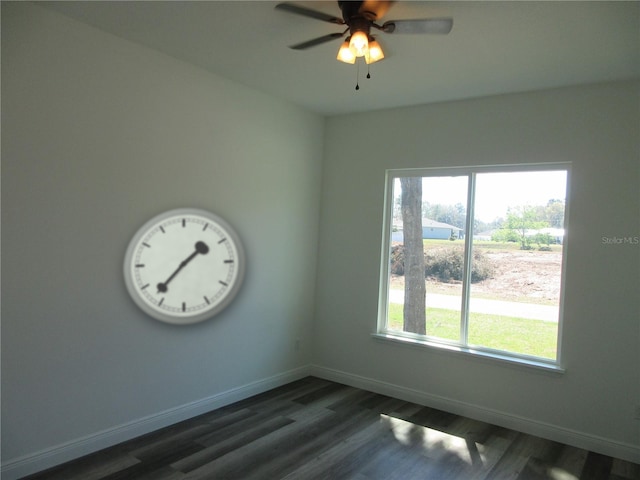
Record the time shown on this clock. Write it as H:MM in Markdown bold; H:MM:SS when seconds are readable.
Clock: **1:37**
